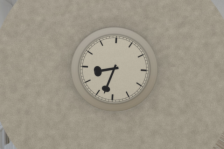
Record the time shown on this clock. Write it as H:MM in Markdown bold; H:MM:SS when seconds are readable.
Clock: **8:33**
